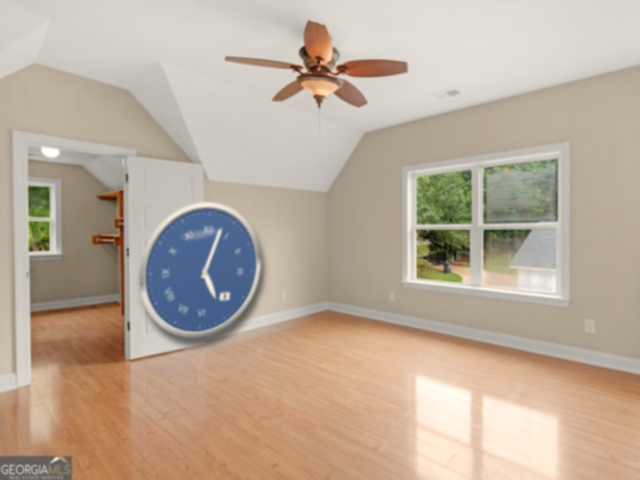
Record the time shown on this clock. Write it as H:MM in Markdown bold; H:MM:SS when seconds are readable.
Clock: **5:03**
